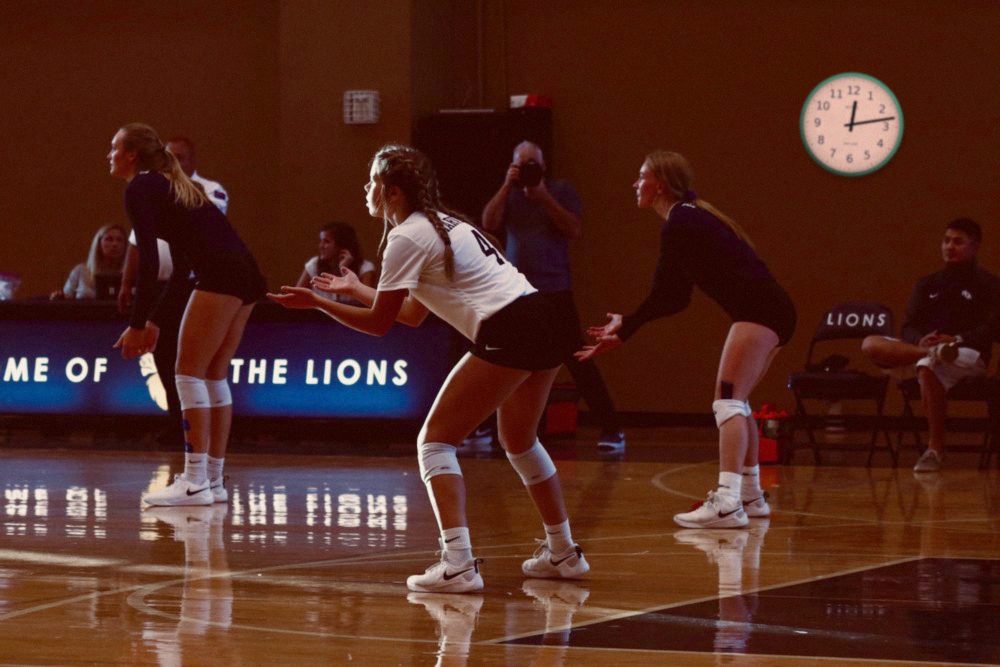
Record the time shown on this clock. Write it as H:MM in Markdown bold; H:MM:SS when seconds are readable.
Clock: **12:13**
